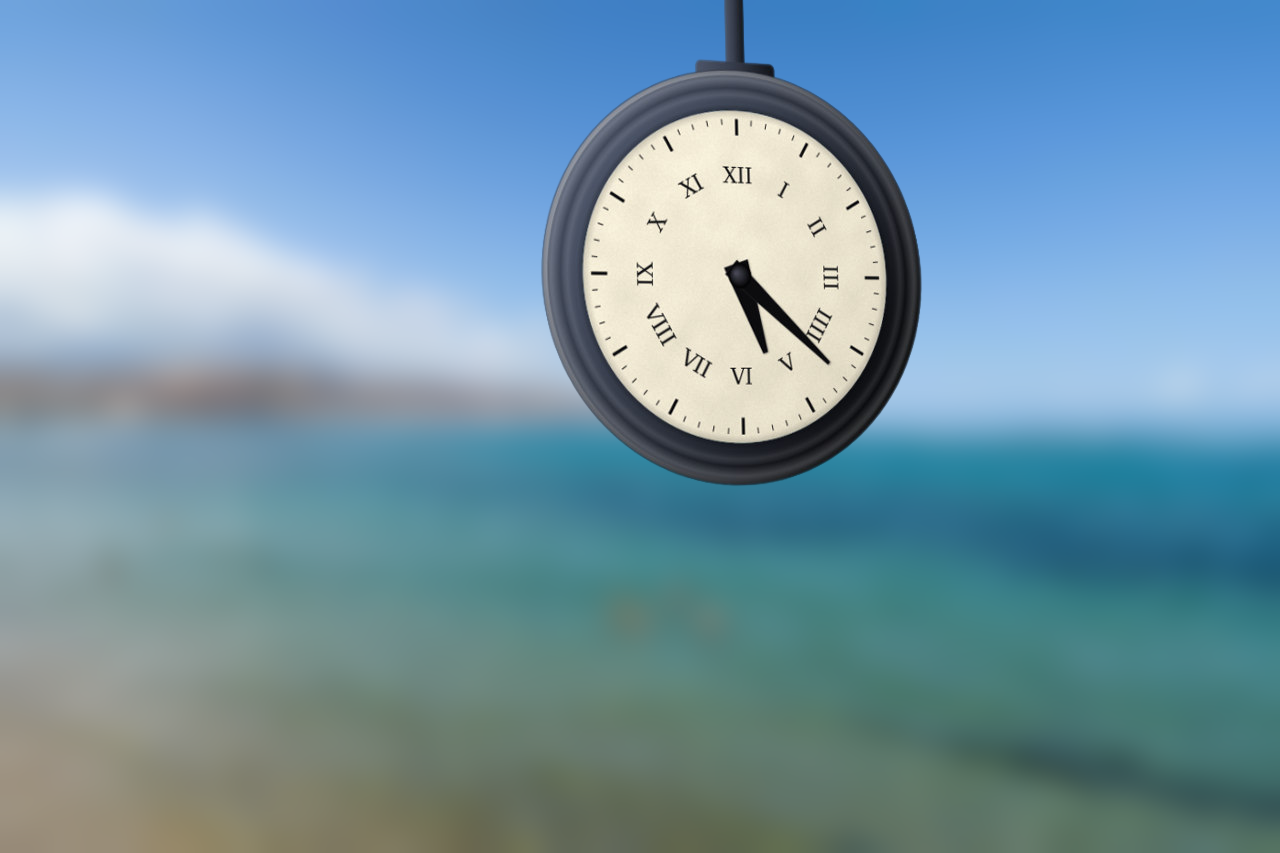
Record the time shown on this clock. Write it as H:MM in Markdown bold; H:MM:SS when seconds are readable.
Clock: **5:22**
